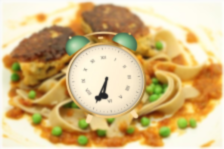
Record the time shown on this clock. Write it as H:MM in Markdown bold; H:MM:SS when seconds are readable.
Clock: **6:35**
